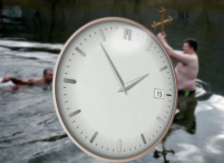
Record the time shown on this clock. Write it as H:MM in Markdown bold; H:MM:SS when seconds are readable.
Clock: **1:54**
